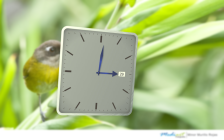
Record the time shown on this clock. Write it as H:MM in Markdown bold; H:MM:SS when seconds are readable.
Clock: **3:01**
